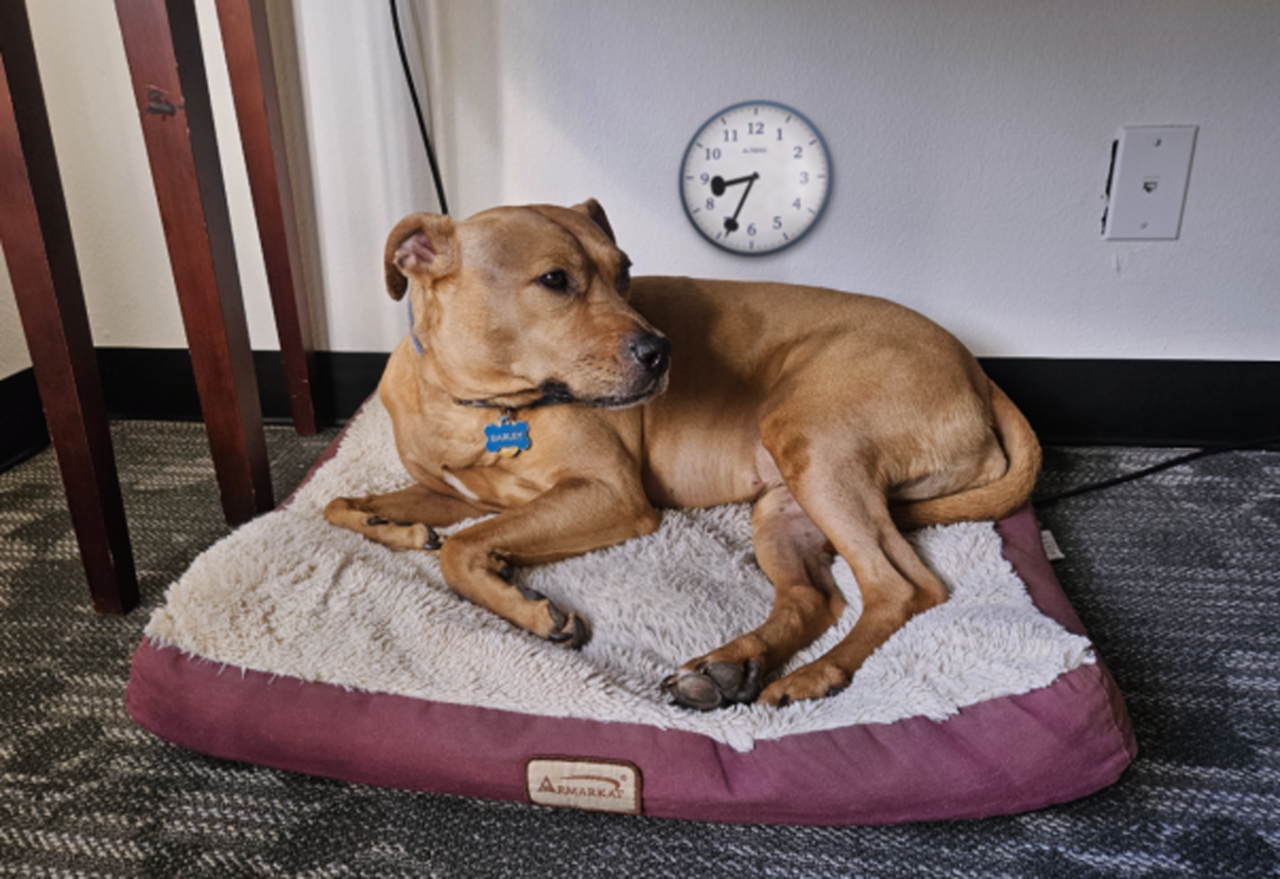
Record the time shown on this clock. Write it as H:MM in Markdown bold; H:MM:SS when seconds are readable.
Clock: **8:34**
